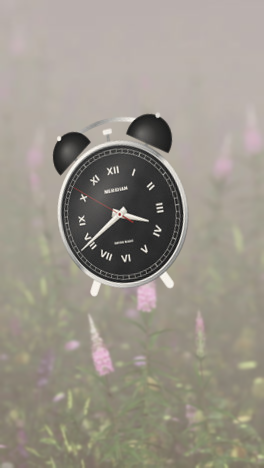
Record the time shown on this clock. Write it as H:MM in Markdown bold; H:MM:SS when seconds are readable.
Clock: **3:39:51**
